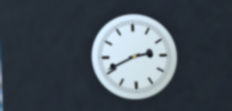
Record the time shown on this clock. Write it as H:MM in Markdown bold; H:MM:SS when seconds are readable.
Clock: **2:41**
